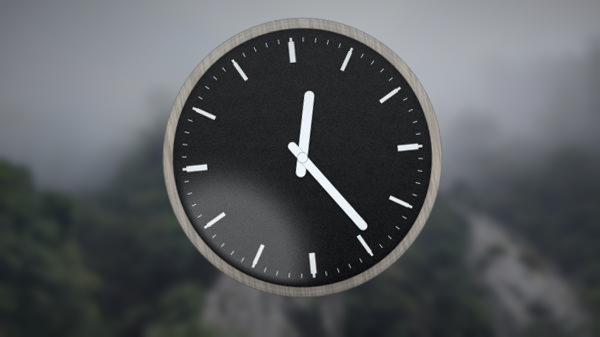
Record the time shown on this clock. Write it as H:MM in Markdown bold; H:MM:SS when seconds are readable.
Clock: **12:24**
